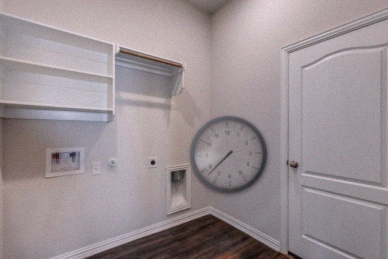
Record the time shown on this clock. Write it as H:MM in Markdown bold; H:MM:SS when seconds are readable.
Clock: **7:38**
